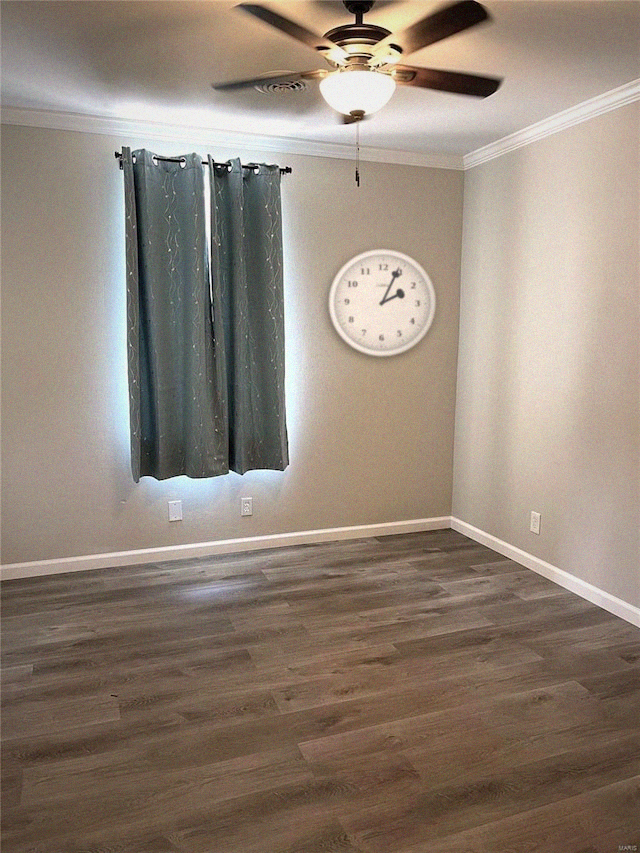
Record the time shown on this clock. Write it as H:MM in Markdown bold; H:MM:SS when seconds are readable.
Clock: **2:04**
